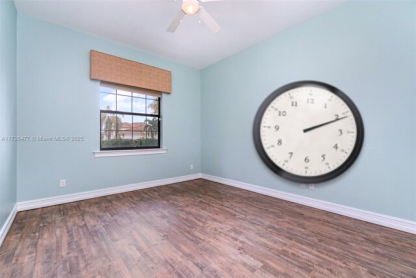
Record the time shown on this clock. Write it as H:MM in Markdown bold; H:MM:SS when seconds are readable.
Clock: **2:11**
